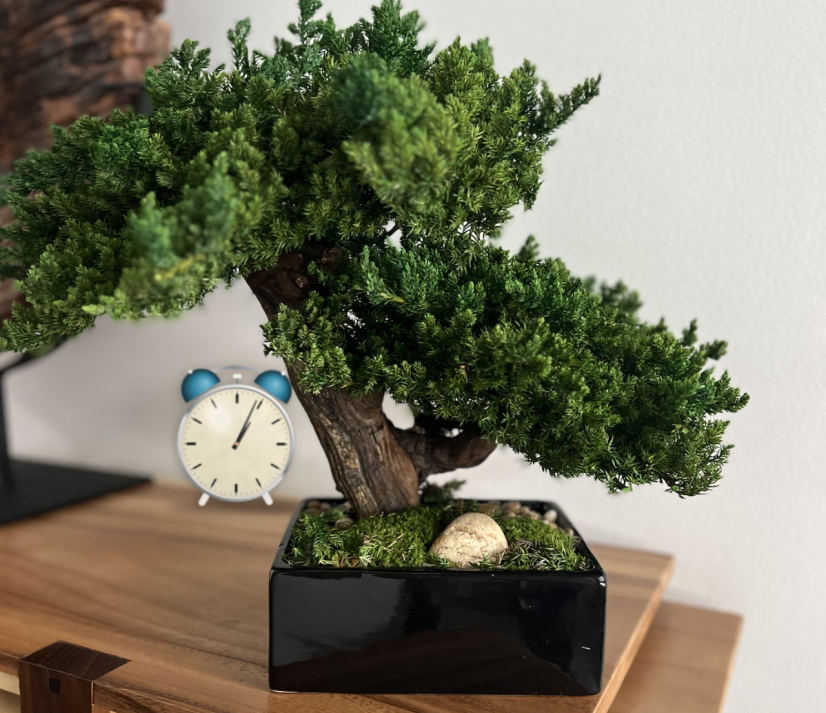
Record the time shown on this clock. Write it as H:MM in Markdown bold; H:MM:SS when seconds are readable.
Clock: **1:04**
